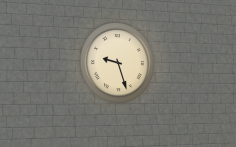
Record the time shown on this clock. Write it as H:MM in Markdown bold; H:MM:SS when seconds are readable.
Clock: **9:27**
